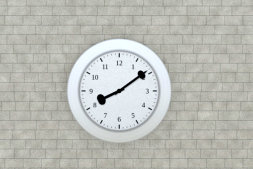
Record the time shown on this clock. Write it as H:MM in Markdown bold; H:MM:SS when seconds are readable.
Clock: **8:09**
